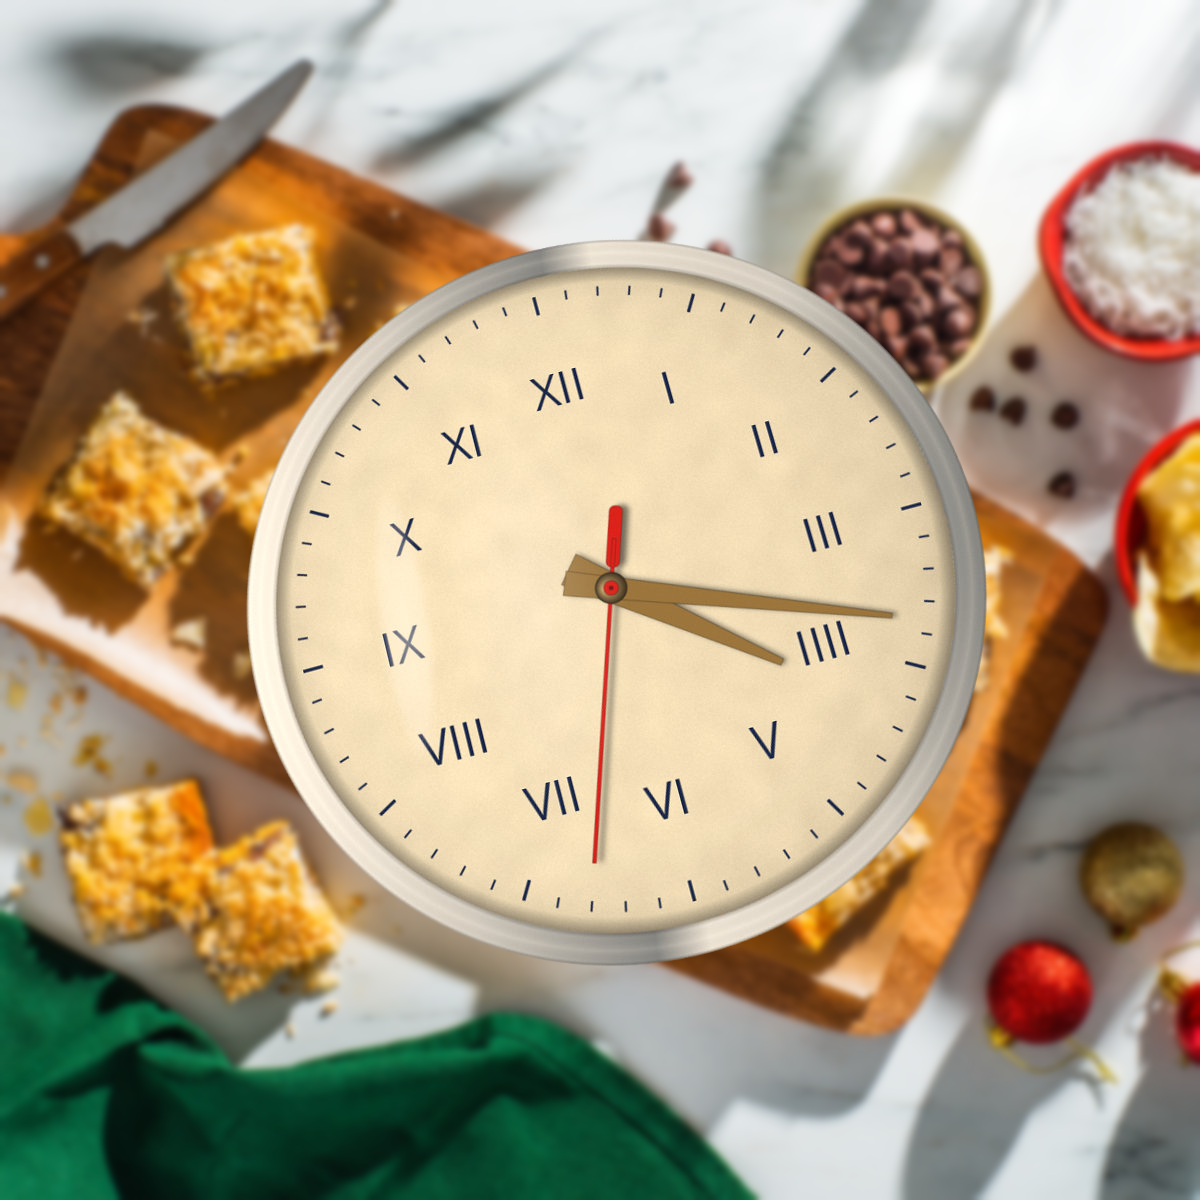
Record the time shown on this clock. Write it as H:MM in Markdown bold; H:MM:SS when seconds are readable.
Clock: **4:18:33**
